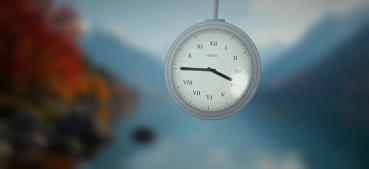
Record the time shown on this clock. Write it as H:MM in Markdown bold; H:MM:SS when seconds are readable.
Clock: **3:45**
